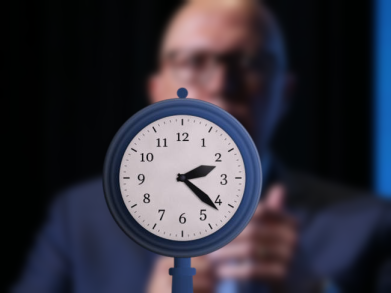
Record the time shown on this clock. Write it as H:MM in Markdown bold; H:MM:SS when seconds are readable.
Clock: **2:22**
